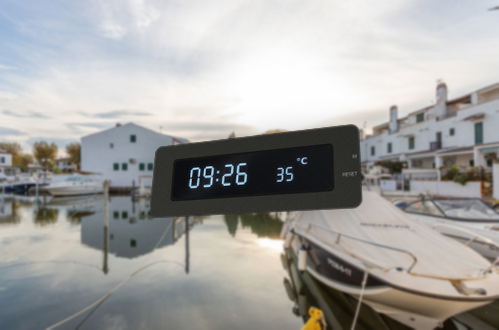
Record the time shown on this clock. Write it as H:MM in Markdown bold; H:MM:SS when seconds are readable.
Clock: **9:26**
